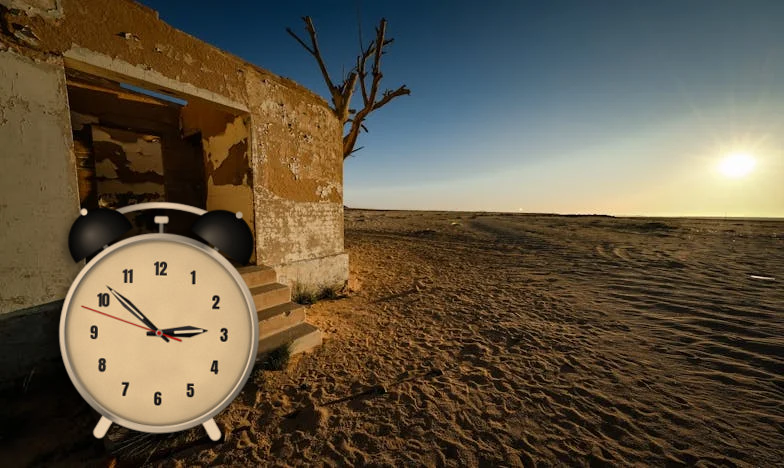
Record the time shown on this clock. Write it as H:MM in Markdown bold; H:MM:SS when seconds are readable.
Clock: **2:51:48**
